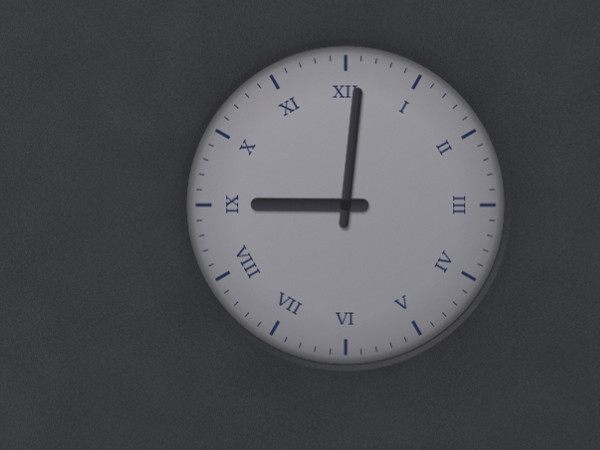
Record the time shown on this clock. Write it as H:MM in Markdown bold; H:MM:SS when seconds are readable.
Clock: **9:01**
